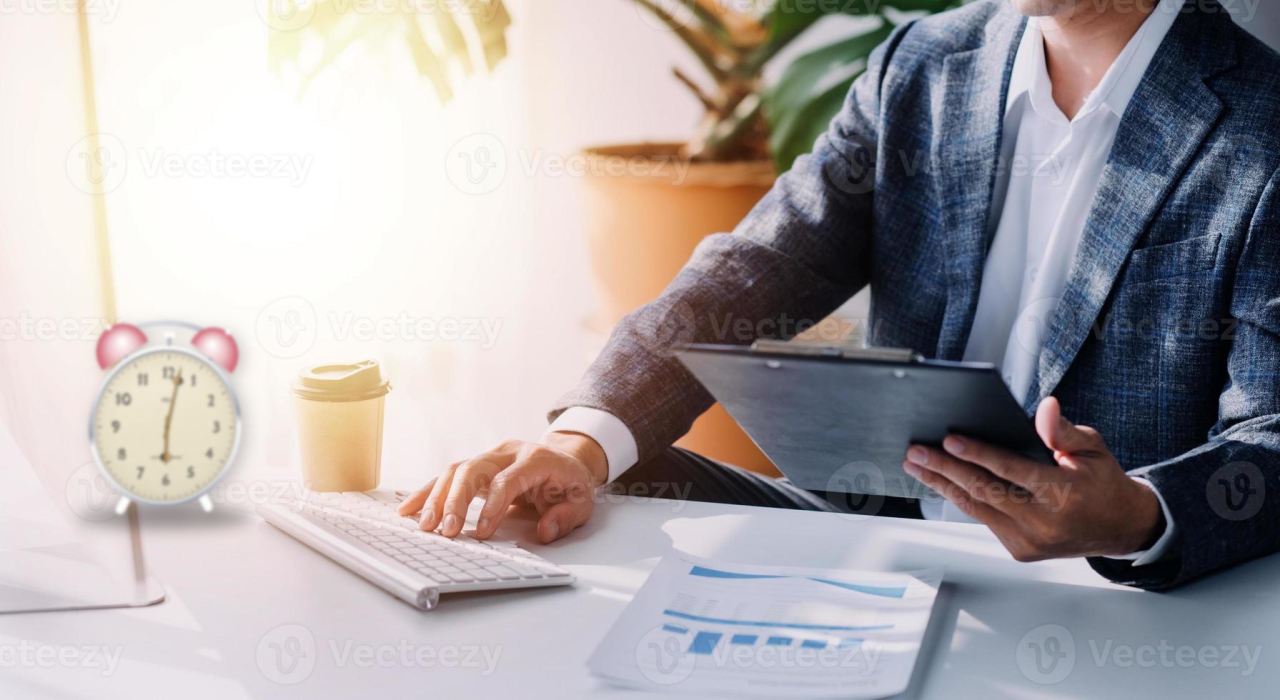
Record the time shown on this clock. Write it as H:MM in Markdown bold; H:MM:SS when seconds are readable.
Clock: **6:02**
